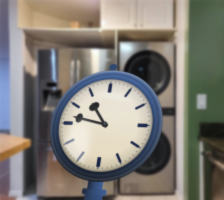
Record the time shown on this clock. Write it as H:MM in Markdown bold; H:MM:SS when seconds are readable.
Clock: **10:47**
